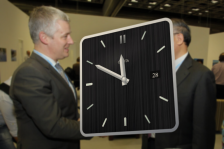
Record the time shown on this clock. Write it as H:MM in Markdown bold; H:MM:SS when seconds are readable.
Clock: **11:50**
